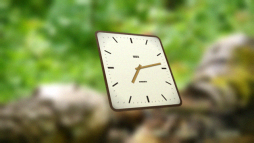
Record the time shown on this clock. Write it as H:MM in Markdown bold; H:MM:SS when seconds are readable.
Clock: **7:13**
